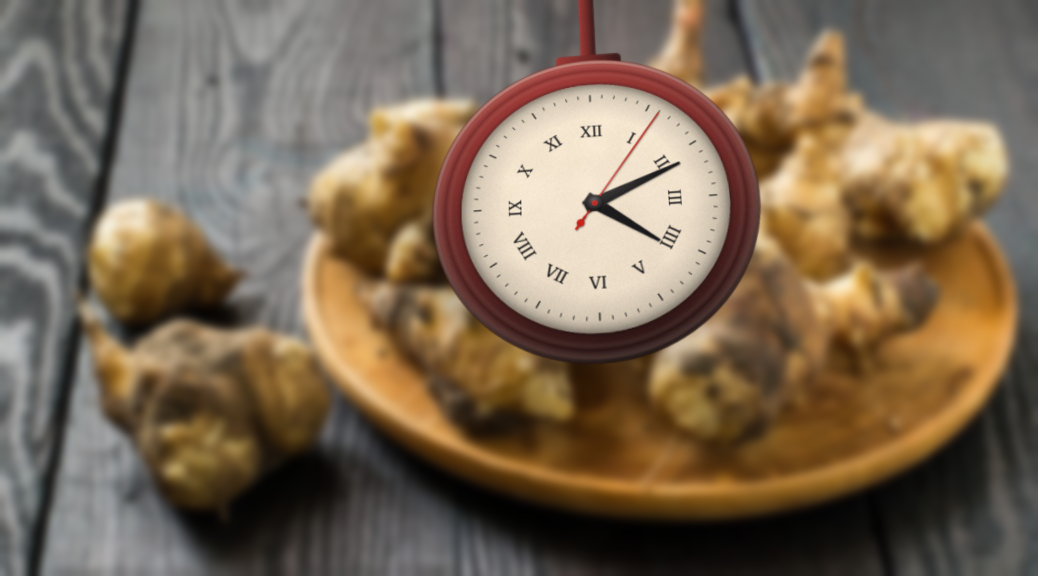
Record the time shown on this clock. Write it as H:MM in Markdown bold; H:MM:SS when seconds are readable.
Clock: **4:11:06**
